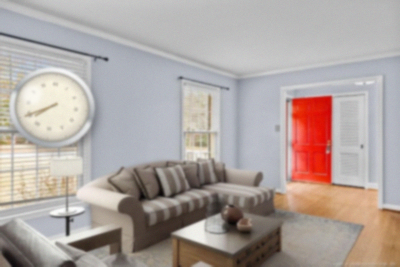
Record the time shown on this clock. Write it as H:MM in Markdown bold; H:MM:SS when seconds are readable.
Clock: **7:40**
